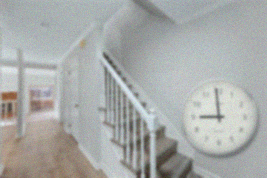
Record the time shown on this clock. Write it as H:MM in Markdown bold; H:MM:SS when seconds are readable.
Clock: **8:59**
